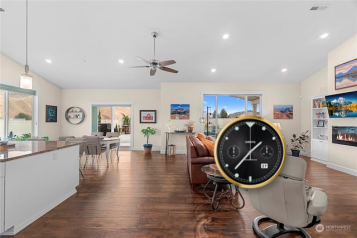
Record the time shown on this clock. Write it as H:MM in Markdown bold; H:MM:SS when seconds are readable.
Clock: **1:37**
